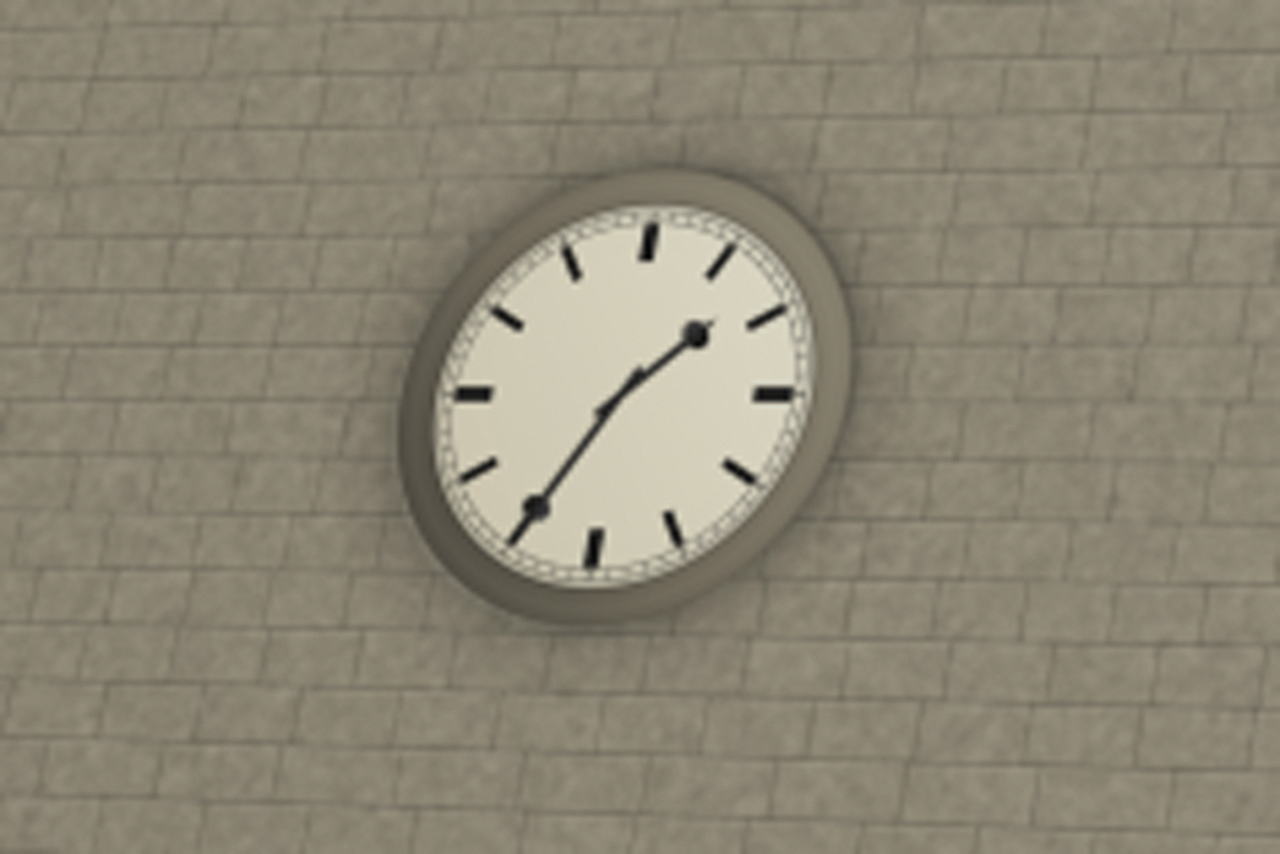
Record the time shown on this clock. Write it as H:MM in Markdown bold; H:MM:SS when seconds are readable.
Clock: **1:35**
